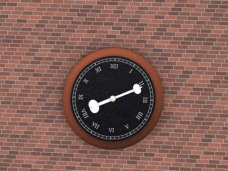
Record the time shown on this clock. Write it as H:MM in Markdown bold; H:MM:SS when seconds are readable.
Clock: **8:11**
